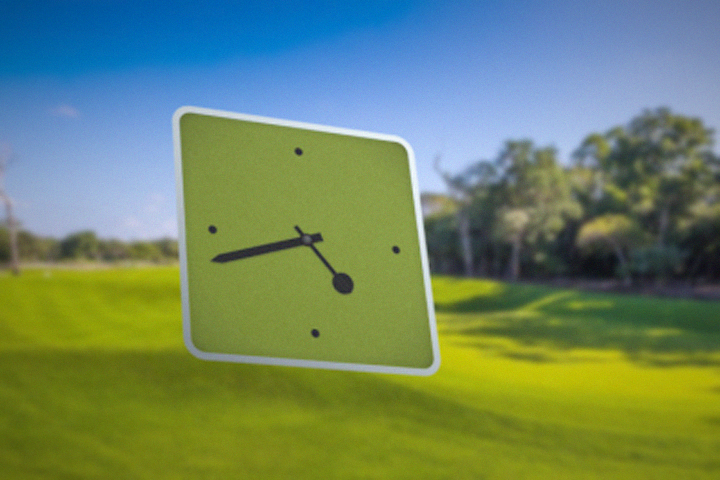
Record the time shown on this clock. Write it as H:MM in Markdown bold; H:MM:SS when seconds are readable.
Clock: **4:42**
